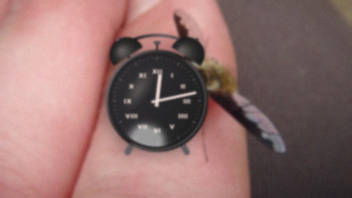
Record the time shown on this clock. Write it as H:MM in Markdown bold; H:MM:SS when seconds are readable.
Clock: **12:13**
